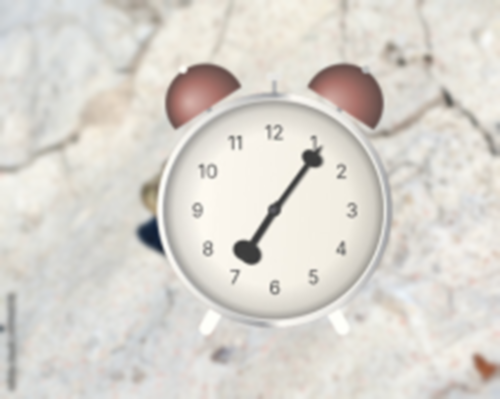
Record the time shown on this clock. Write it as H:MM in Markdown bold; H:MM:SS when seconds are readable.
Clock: **7:06**
